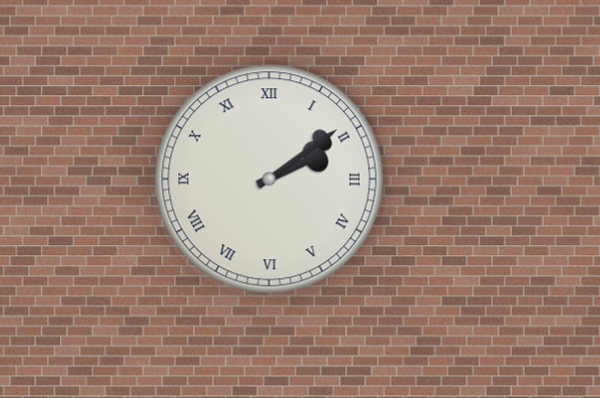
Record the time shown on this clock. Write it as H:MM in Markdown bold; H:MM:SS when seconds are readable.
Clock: **2:09**
